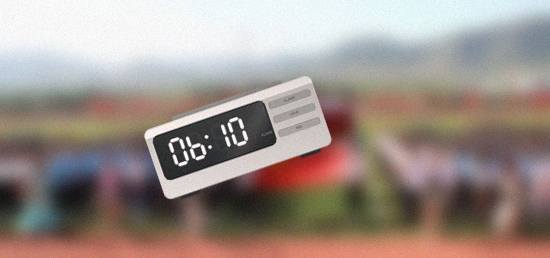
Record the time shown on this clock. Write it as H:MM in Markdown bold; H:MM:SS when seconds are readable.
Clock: **6:10**
